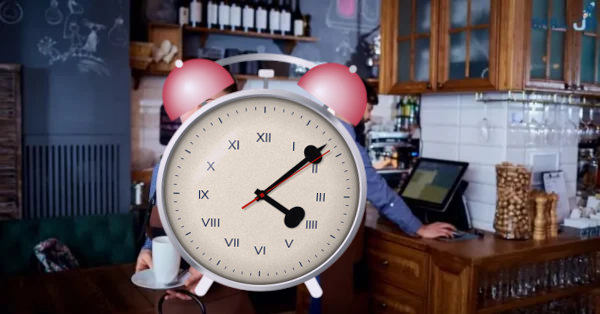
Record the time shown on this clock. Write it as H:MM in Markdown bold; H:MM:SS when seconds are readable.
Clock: **4:08:09**
